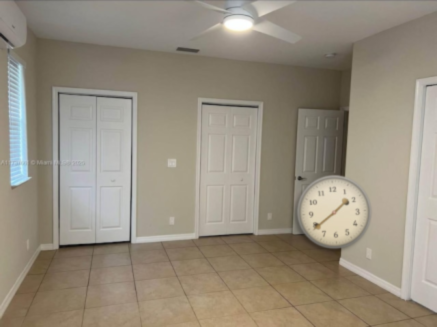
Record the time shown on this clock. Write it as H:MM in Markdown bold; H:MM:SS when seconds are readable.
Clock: **1:39**
